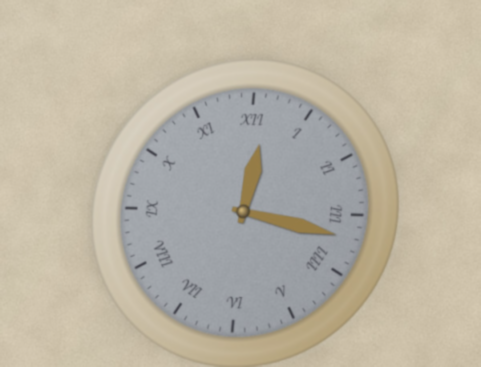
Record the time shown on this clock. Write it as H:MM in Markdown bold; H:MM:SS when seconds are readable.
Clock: **12:17**
